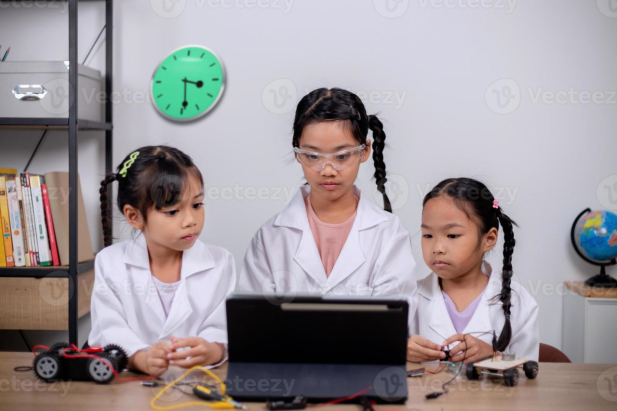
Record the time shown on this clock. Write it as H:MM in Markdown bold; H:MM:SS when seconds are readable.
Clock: **3:29**
